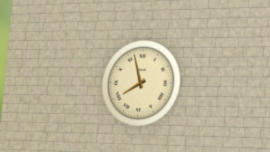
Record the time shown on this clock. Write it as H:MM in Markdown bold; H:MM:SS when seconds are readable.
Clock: **7:57**
